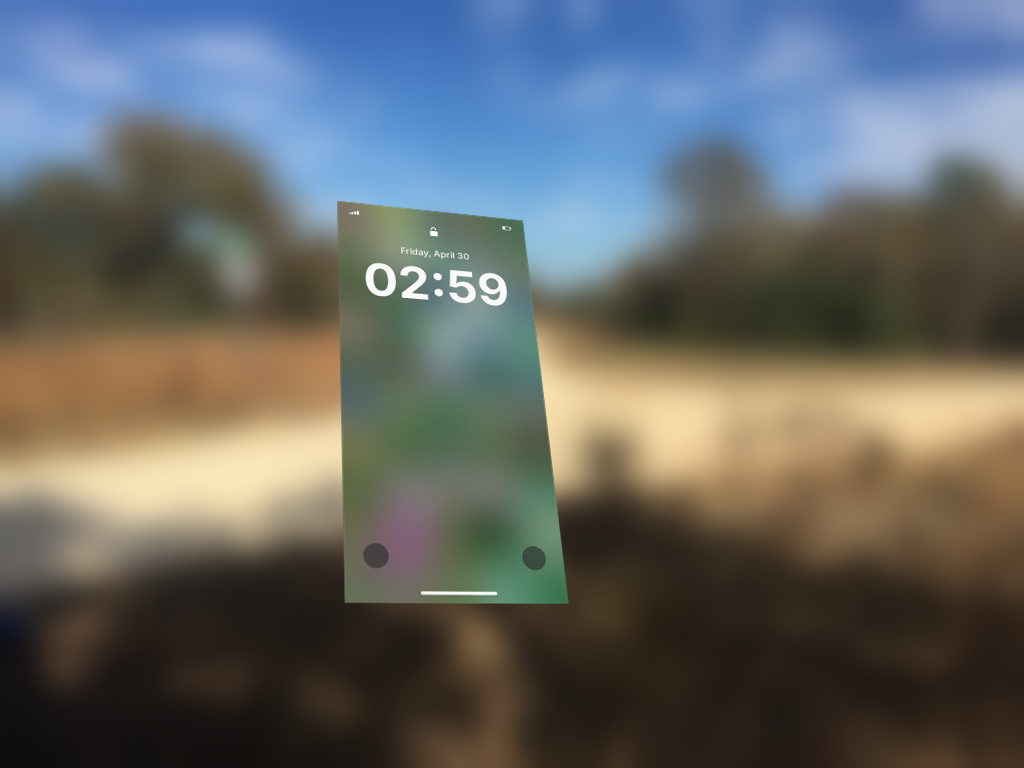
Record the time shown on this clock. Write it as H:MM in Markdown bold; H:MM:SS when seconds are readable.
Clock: **2:59**
